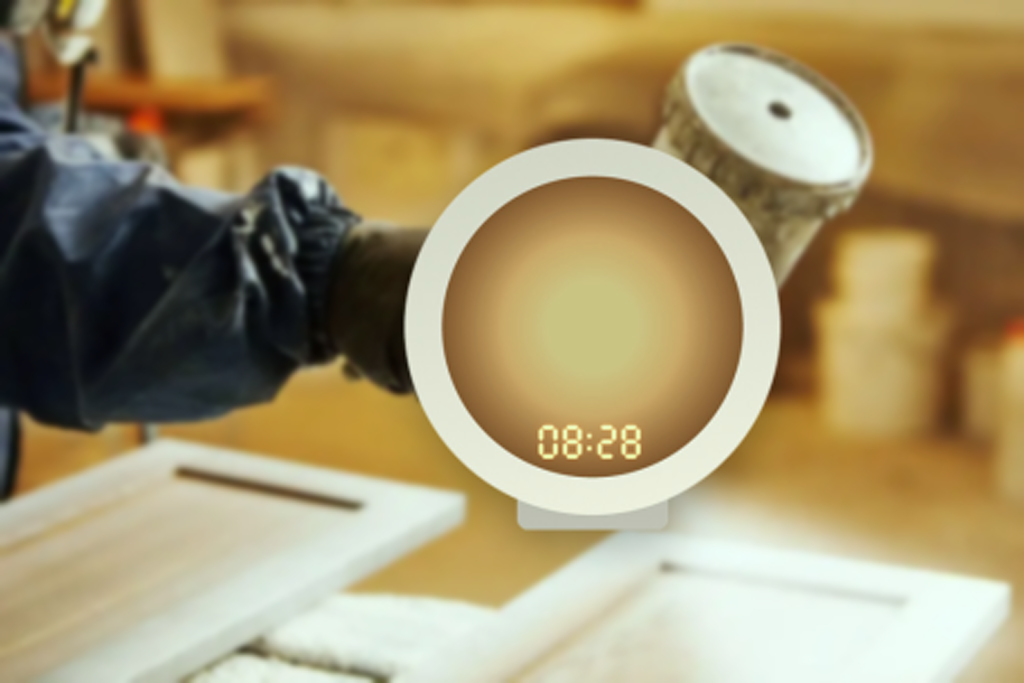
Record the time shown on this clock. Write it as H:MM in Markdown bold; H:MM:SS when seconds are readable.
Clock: **8:28**
